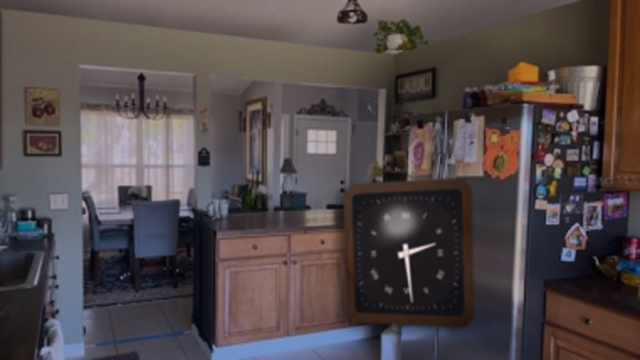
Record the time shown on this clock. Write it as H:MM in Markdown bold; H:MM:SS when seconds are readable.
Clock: **2:29**
